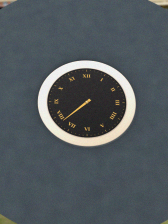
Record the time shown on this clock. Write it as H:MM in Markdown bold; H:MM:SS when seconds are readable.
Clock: **7:38**
